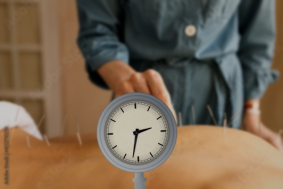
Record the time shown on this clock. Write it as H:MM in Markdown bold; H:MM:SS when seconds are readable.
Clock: **2:32**
